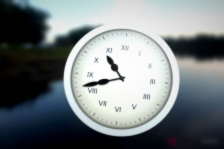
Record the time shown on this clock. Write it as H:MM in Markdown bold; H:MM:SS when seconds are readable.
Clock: **10:42**
